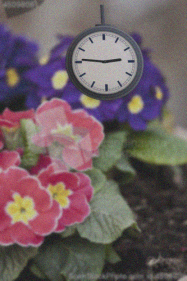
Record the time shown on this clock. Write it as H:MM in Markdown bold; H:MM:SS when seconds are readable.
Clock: **2:46**
